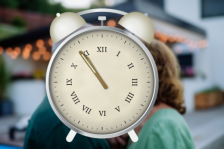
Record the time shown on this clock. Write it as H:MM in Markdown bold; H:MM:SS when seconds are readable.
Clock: **10:54**
